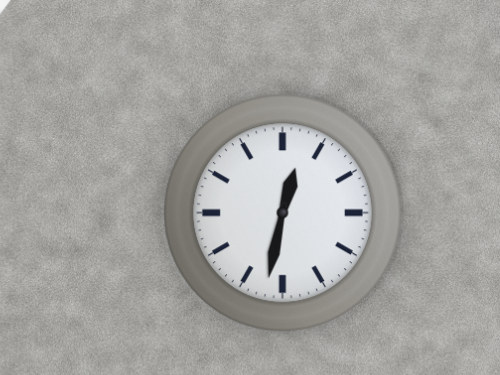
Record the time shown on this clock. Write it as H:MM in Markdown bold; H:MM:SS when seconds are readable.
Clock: **12:32**
